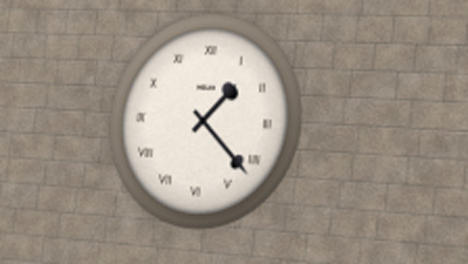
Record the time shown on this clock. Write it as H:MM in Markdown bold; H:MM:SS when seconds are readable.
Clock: **1:22**
